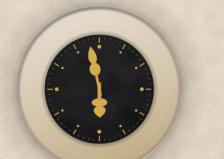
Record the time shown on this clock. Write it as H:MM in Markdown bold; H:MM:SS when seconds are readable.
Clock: **5:58**
